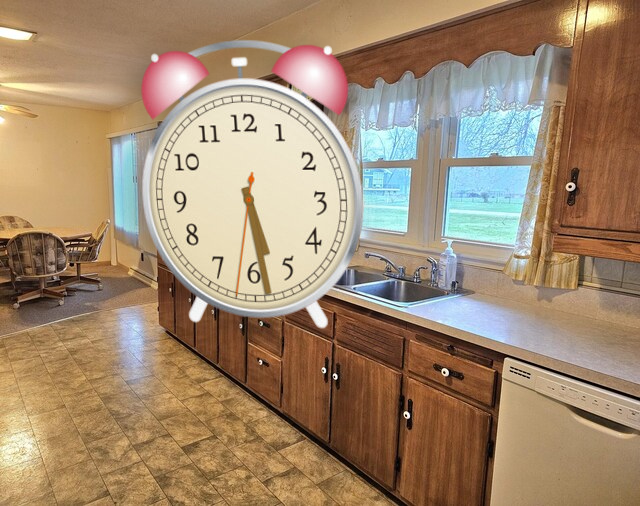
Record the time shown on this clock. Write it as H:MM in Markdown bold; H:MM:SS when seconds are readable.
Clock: **5:28:32**
